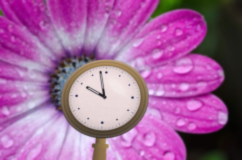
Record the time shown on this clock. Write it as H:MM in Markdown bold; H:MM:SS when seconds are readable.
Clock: **9:58**
